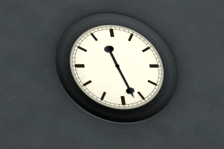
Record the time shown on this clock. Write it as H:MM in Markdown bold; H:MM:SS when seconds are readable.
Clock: **11:27**
